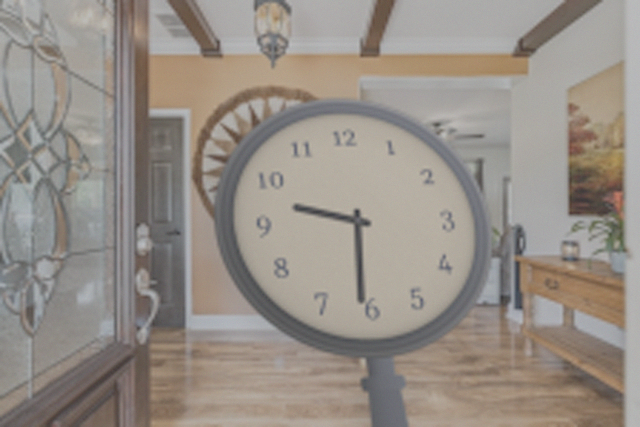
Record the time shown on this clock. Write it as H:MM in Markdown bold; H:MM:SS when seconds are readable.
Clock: **9:31**
